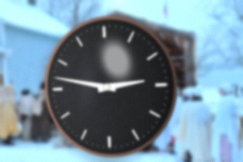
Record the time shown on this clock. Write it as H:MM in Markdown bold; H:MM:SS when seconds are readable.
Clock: **2:47**
